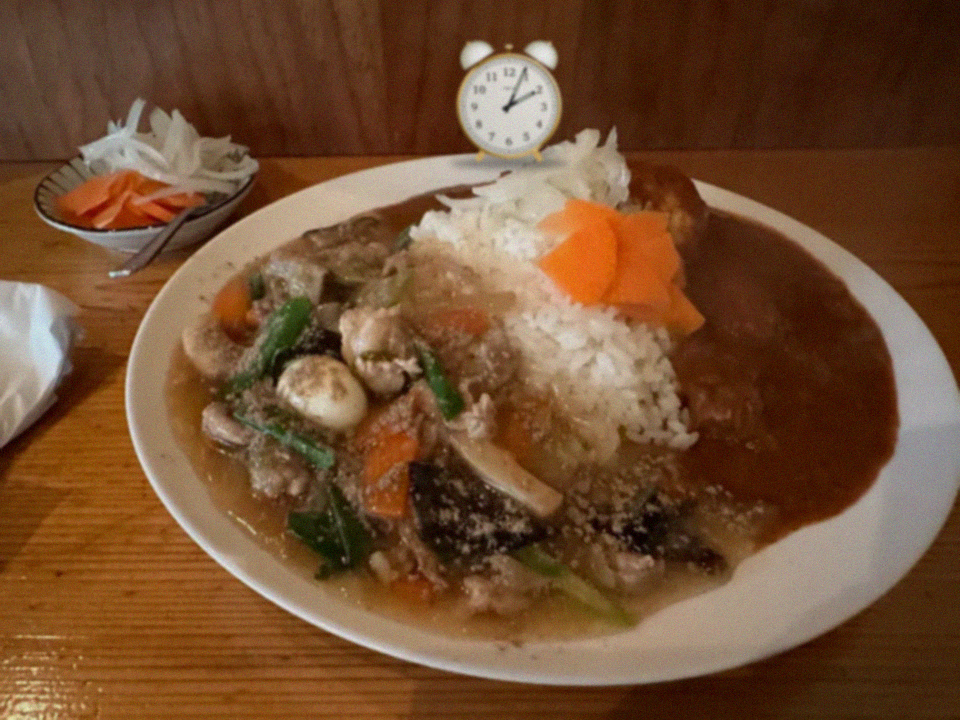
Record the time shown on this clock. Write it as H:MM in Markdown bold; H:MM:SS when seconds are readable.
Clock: **2:04**
